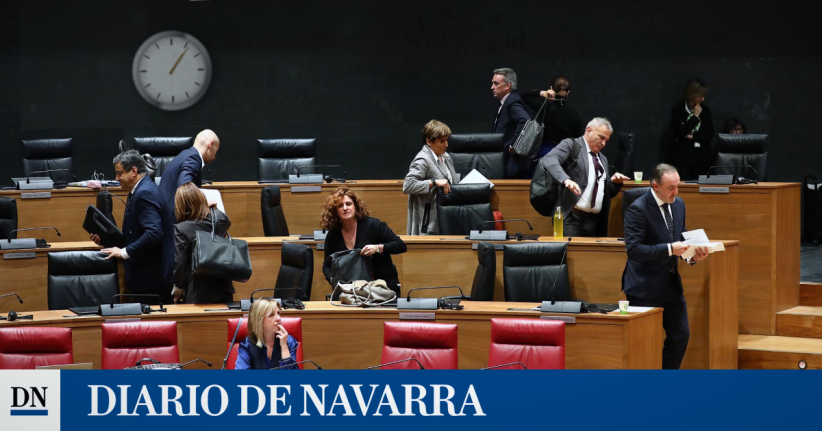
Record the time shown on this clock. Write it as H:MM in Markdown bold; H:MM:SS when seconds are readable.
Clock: **1:06**
